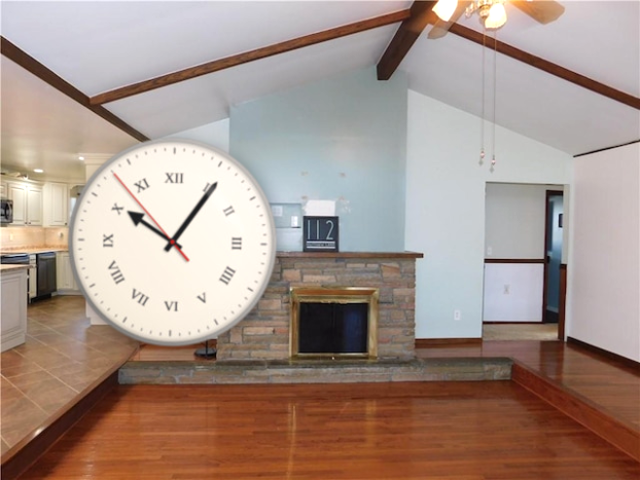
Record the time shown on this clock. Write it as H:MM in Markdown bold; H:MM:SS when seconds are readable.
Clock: **10:05:53**
